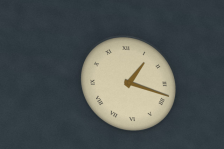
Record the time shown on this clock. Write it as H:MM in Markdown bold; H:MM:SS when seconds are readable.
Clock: **1:18**
